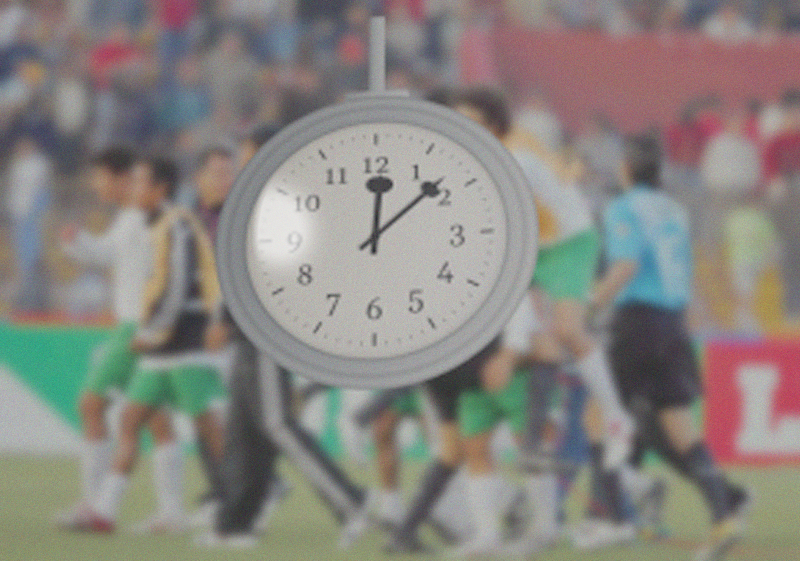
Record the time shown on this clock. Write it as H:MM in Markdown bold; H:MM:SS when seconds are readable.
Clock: **12:08**
